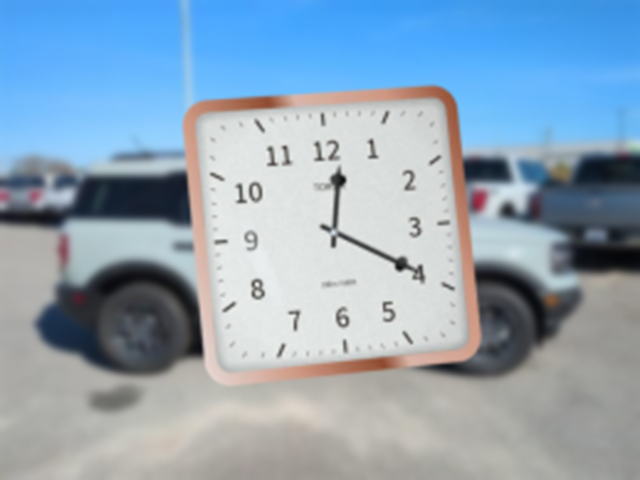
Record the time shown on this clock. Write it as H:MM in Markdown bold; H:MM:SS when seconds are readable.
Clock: **12:20**
